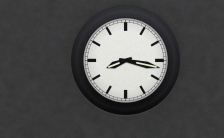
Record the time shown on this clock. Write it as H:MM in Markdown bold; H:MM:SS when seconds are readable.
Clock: **8:17**
